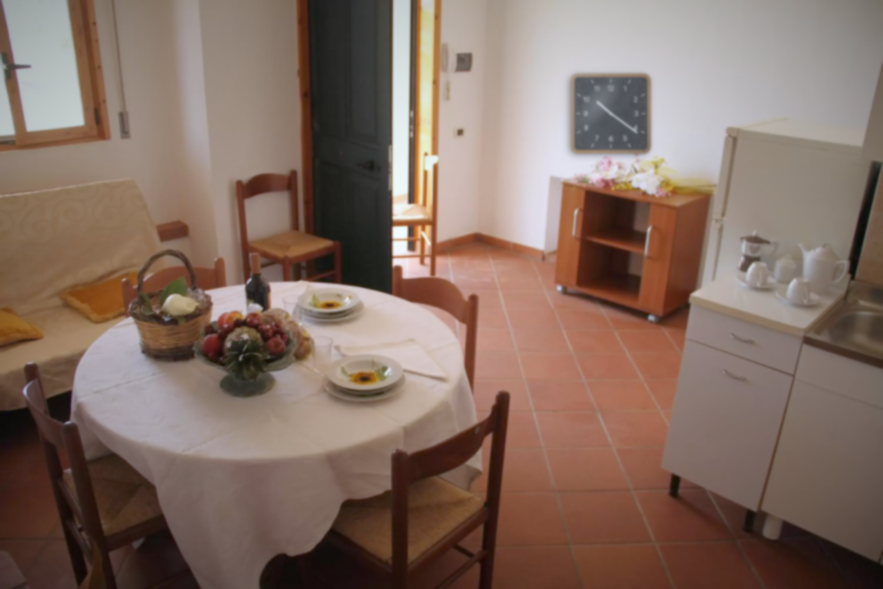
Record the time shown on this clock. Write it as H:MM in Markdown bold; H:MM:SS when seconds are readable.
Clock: **10:21**
